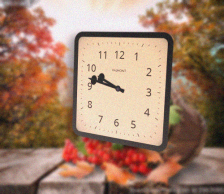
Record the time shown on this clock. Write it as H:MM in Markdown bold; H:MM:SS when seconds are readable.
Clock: **9:47**
